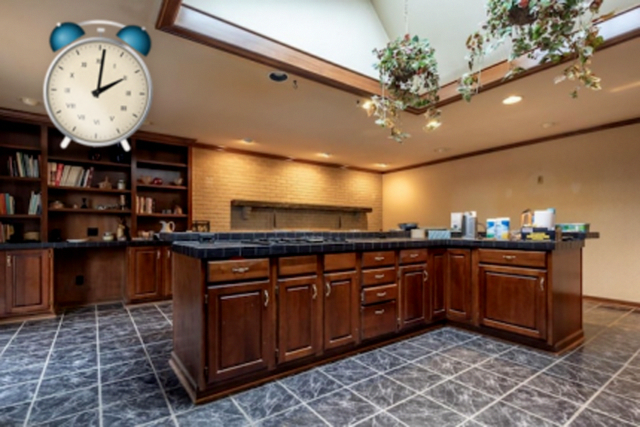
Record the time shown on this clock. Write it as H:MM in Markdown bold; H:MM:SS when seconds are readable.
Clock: **2:01**
